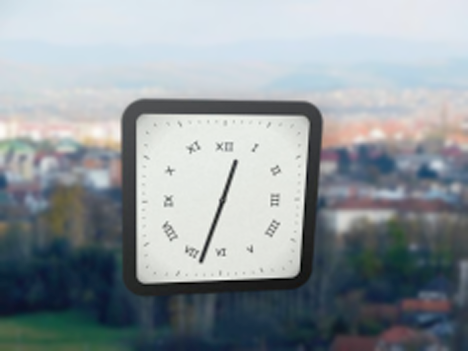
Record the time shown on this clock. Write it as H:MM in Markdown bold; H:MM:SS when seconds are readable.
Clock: **12:33**
